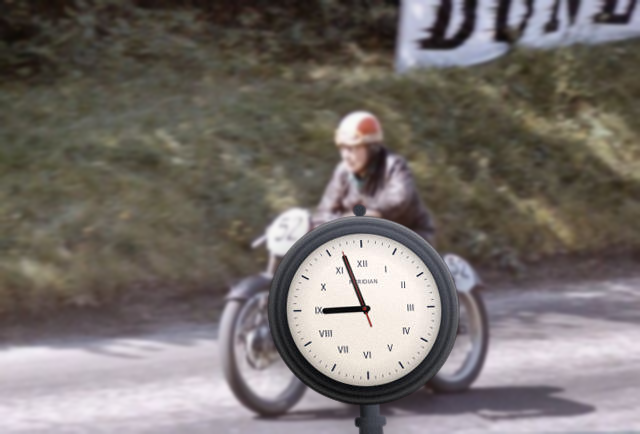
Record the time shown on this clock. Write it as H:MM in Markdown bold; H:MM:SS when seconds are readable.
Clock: **8:56:57**
